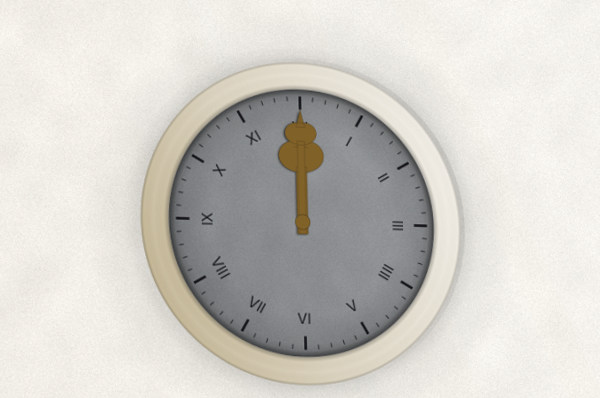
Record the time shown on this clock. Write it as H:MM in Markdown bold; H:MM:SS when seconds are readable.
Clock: **12:00**
